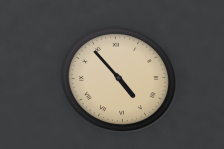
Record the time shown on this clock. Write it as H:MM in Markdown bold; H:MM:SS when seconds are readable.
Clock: **4:54**
